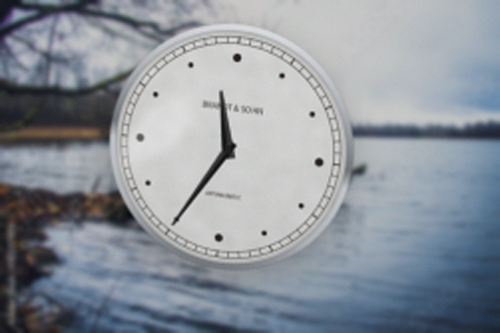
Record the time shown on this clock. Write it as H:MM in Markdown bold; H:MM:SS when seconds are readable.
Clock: **11:35**
